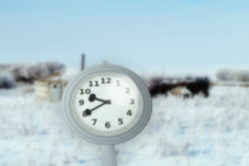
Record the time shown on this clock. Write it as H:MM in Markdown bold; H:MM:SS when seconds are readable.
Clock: **9:40**
